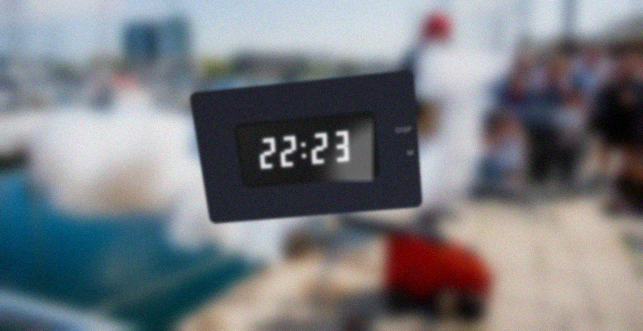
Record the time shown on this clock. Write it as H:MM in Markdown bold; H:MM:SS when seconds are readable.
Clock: **22:23**
